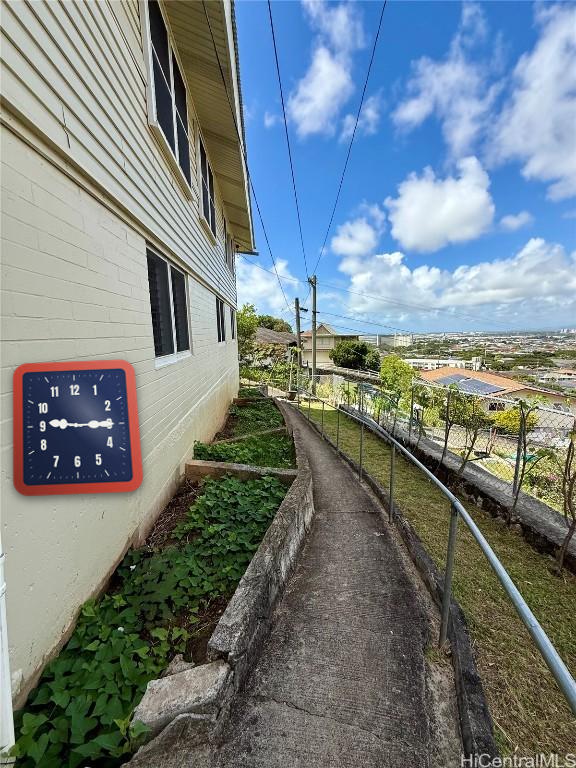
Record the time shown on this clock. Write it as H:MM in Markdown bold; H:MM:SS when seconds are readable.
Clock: **9:15**
